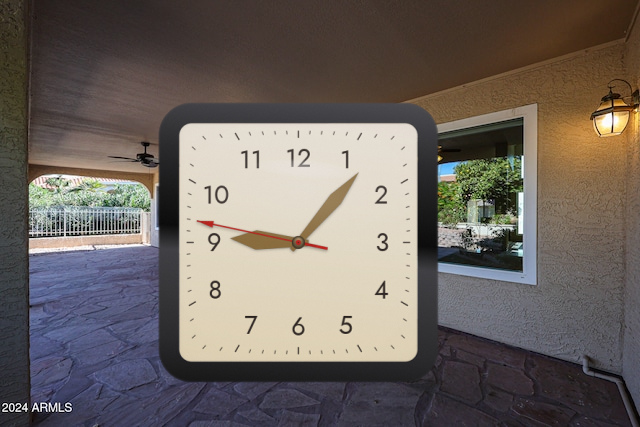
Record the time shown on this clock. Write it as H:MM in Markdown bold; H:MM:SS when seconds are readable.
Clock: **9:06:47**
